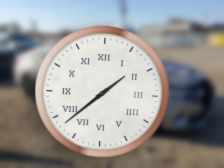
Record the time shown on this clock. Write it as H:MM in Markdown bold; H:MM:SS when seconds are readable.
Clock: **1:38**
